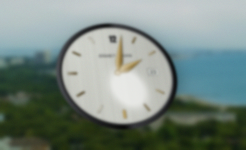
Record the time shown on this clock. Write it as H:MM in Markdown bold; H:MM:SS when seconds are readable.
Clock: **2:02**
